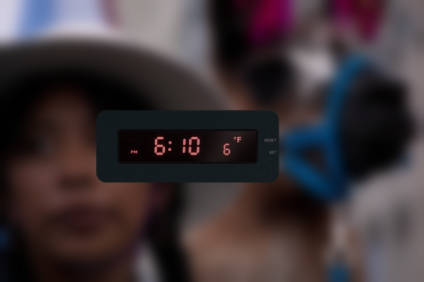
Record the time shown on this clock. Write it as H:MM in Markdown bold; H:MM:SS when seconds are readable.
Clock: **6:10**
